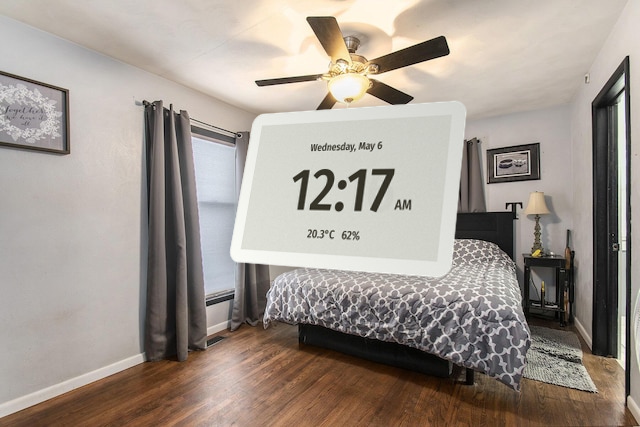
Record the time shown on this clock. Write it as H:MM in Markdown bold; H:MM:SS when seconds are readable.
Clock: **12:17**
